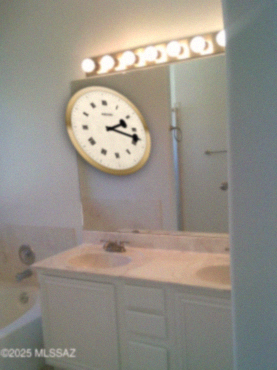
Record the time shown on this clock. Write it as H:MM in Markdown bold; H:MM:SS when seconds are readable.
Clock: **2:18**
